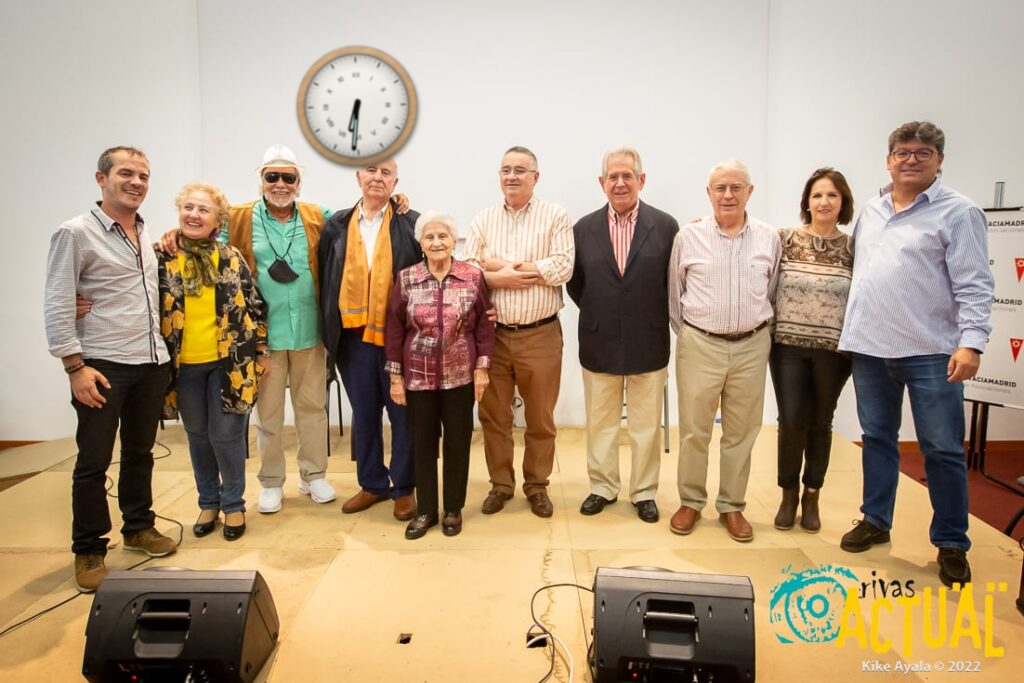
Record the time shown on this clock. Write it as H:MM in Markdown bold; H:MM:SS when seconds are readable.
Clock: **6:31**
